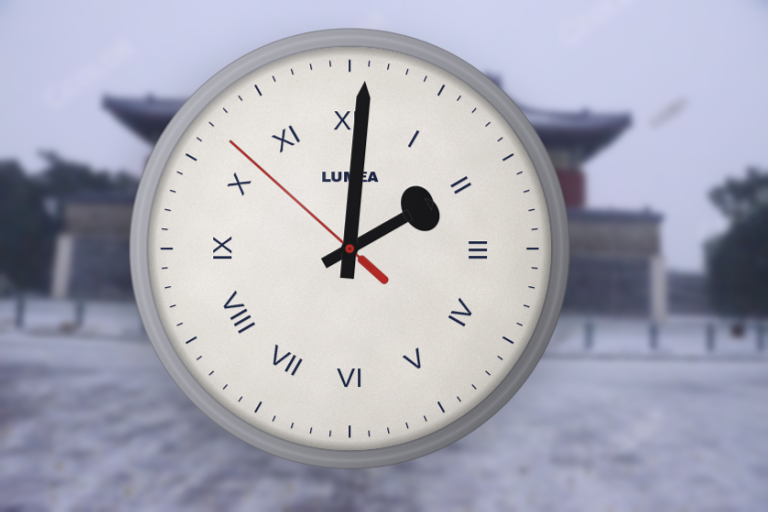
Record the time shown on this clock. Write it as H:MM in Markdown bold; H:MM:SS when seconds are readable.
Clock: **2:00:52**
